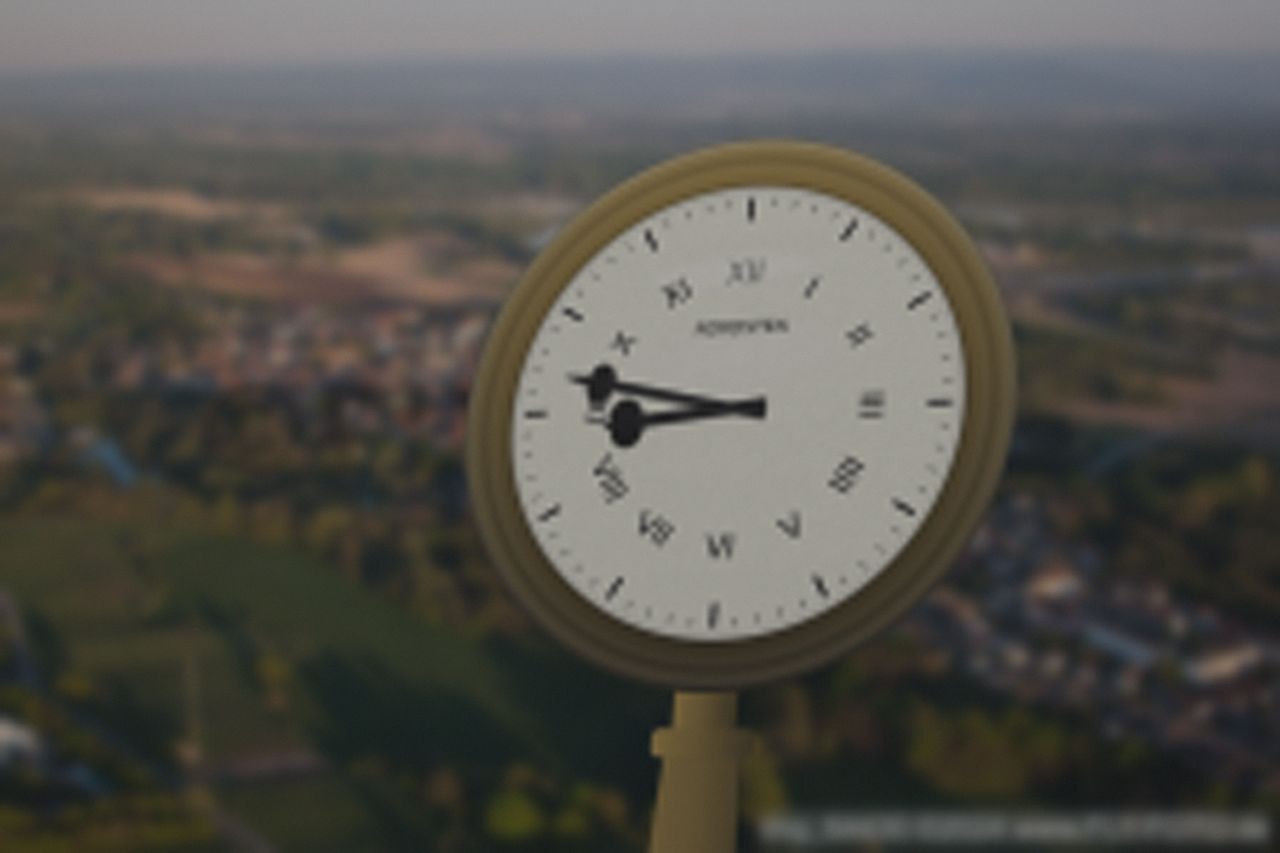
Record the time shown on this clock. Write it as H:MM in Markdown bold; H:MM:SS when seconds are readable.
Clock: **8:47**
